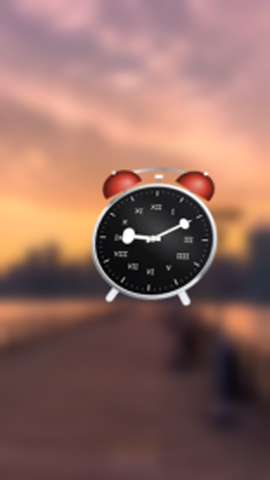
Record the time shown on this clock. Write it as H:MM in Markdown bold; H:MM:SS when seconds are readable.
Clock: **9:10**
